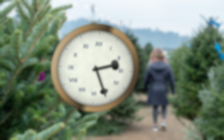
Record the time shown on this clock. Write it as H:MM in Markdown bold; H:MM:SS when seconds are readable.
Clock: **2:26**
